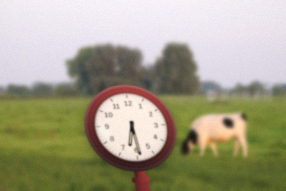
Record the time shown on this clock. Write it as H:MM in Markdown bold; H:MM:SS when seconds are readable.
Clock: **6:29**
